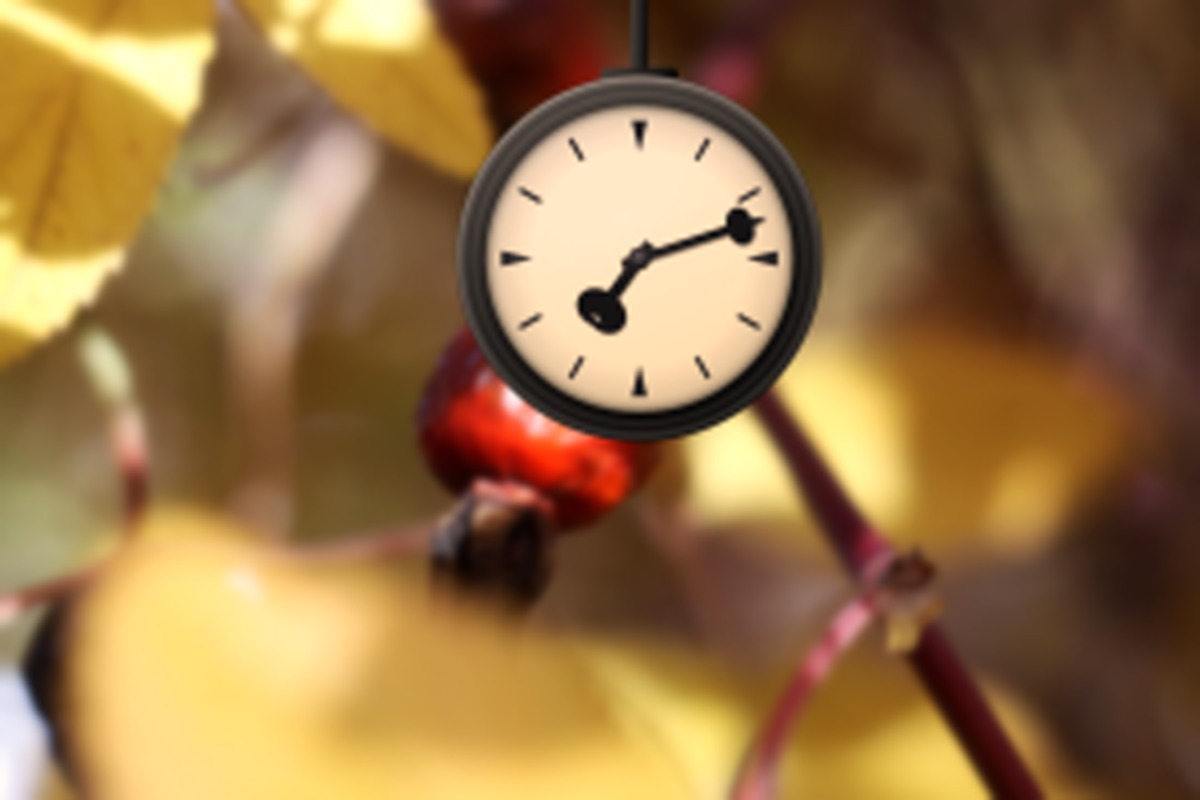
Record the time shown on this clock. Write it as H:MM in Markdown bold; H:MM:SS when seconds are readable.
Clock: **7:12**
